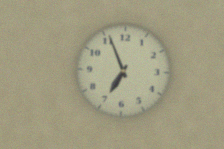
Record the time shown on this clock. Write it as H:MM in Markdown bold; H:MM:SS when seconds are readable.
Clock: **6:56**
